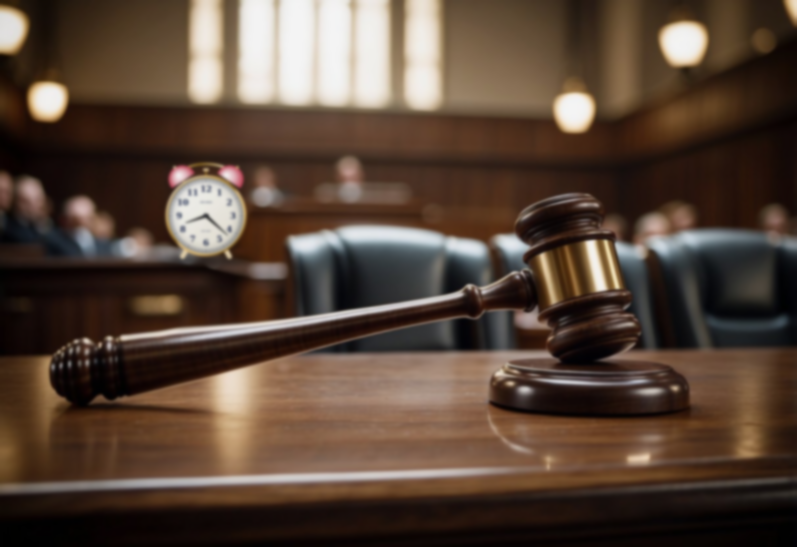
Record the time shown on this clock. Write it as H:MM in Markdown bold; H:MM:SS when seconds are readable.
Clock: **8:22**
